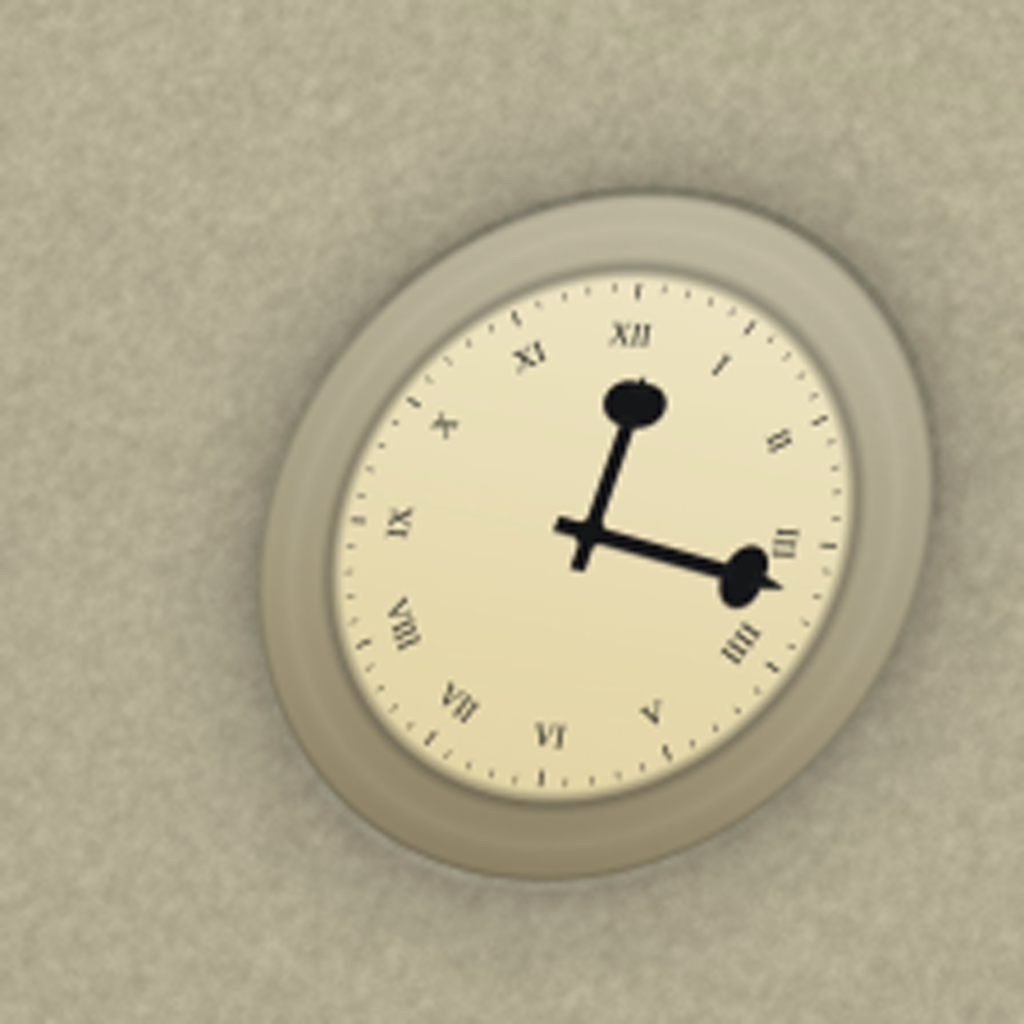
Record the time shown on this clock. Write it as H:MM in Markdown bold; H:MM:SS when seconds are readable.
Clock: **12:17**
